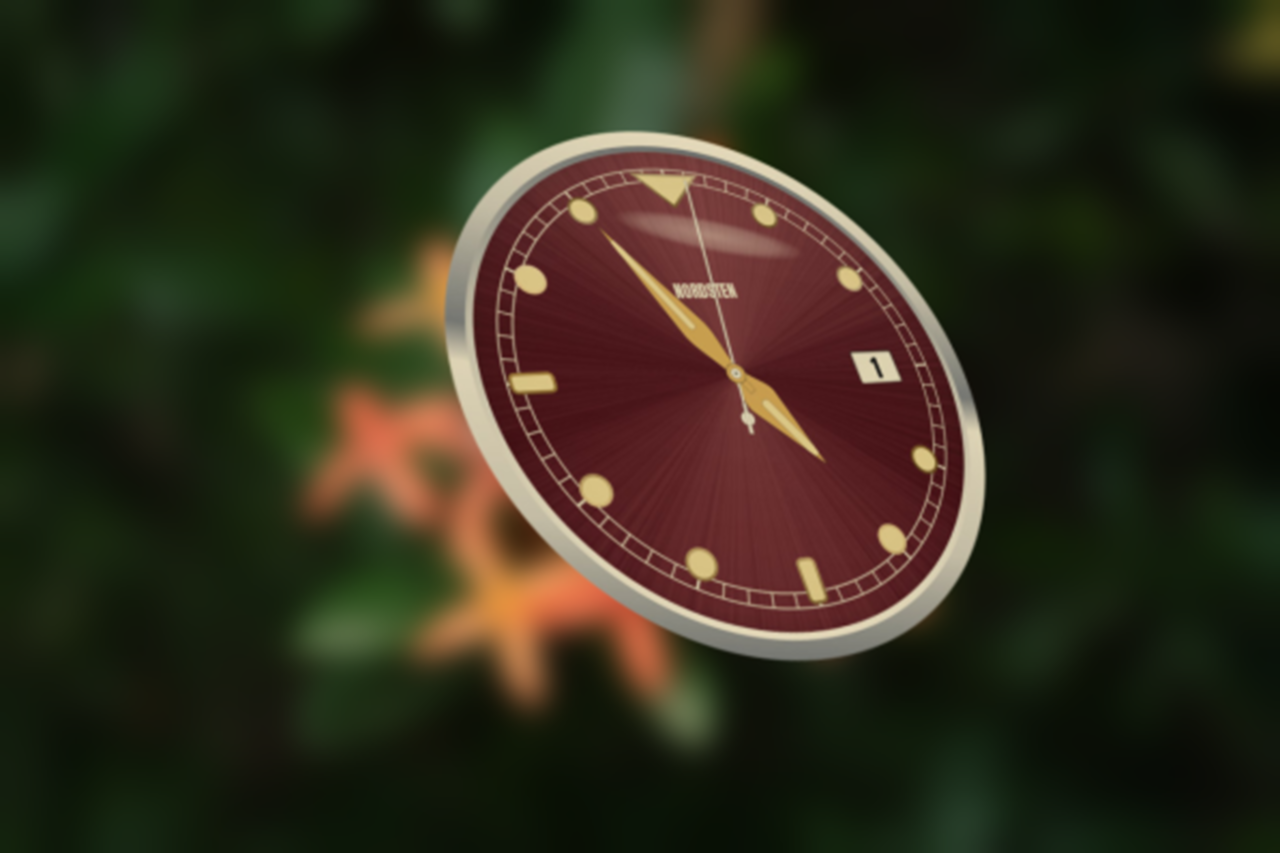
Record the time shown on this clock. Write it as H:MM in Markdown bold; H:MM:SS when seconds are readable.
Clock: **4:55:01**
